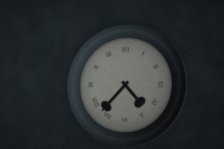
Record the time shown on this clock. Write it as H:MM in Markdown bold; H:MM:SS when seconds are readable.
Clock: **4:37**
